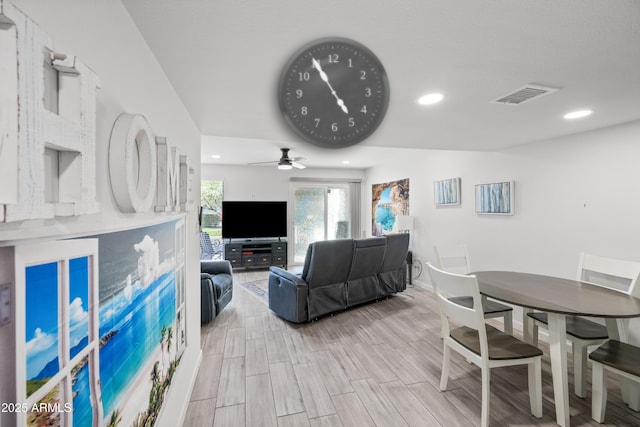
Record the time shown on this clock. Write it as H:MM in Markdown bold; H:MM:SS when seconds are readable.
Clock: **4:55**
